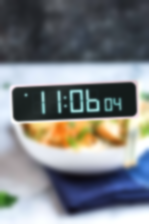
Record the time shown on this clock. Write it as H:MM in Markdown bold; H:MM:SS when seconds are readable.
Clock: **11:06:04**
